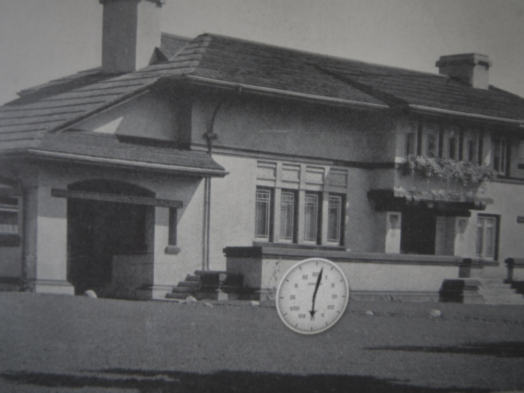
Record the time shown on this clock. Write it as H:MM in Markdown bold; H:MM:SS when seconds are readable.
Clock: **6:02**
